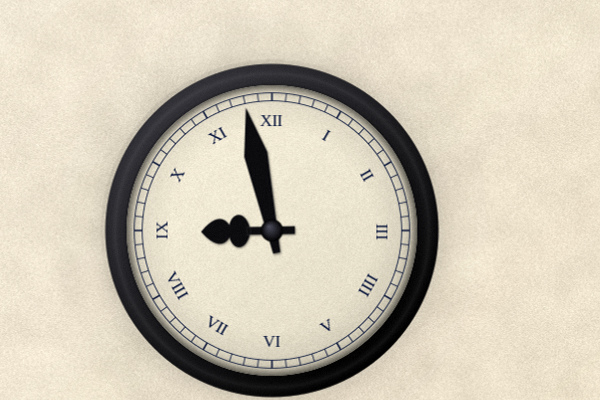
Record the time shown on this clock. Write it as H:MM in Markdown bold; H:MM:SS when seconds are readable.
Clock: **8:58**
